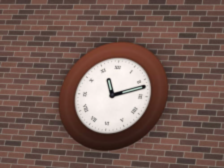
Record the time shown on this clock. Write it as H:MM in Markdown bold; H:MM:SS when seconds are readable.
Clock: **11:12**
